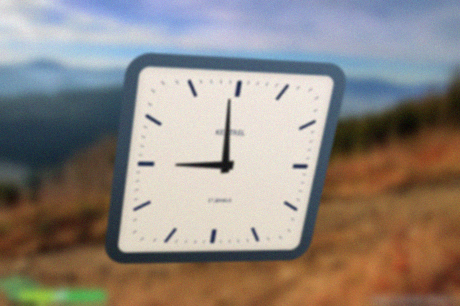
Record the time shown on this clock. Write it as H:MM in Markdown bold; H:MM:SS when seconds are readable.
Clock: **8:59**
